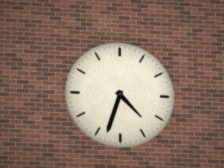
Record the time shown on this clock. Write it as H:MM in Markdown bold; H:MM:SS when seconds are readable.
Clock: **4:33**
